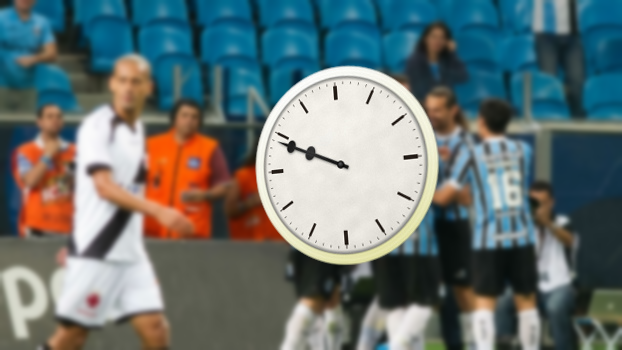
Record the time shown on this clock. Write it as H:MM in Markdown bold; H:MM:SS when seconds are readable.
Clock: **9:49**
